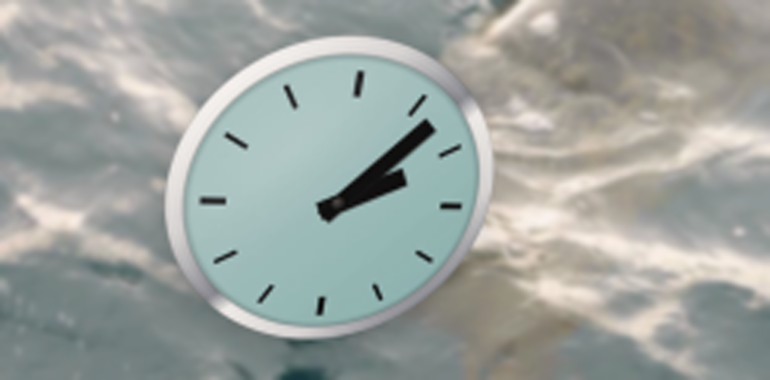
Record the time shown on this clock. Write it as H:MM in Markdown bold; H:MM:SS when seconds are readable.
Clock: **2:07**
